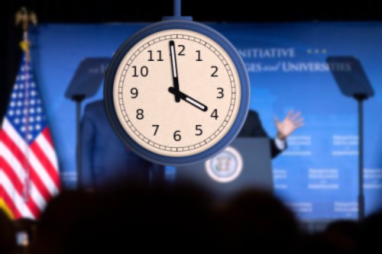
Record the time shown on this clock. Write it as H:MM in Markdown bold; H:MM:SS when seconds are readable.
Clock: **3:59**
